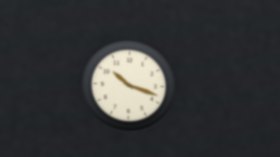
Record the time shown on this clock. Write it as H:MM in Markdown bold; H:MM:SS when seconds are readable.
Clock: **10:18**
